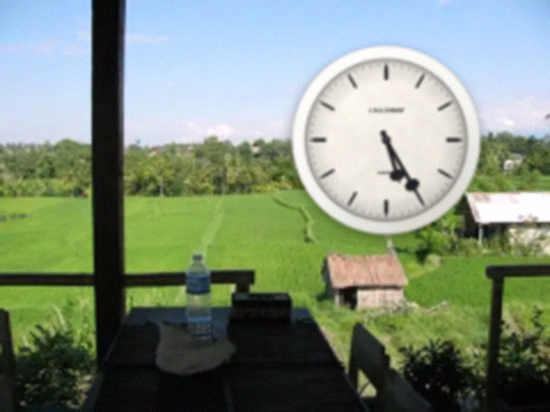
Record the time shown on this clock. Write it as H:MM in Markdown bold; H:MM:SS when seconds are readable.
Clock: **5:25**
